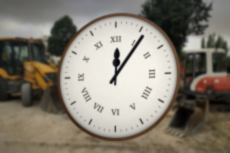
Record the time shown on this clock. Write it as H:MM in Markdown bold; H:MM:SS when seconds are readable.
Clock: **12:06**
